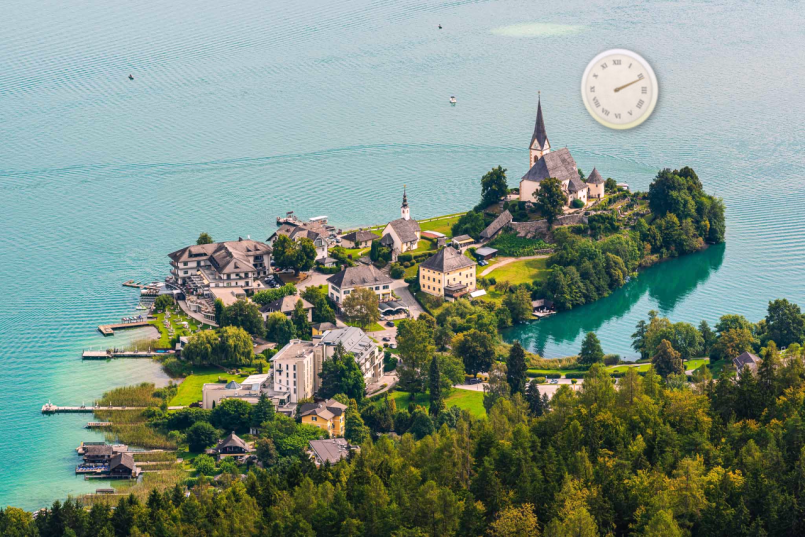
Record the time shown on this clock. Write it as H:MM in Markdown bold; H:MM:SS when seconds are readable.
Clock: **2:11**
